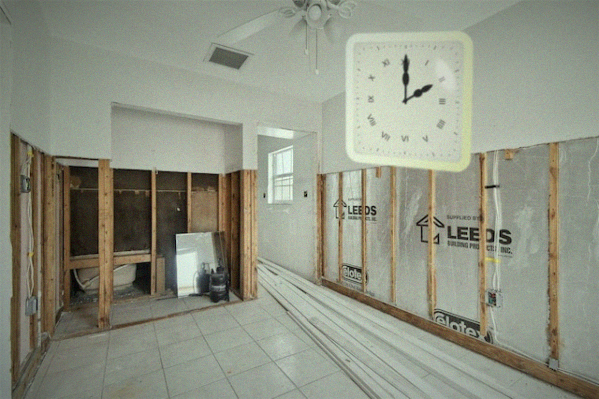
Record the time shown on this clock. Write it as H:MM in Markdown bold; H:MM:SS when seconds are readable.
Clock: **2:00**
